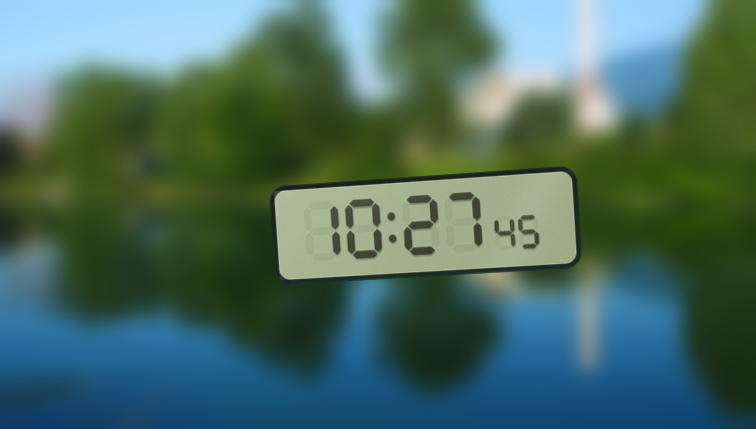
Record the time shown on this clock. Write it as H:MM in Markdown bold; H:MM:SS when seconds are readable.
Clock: **10:27:45**
